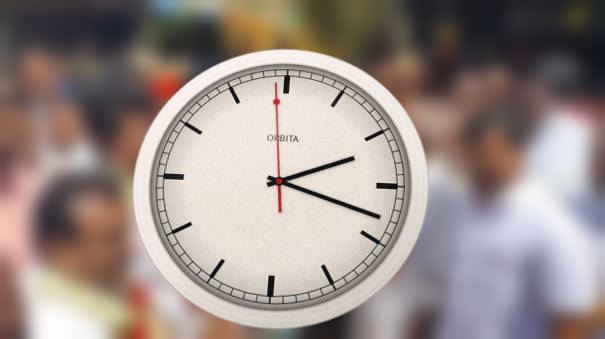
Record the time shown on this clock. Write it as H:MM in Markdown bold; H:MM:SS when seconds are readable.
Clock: **2:17:59**
